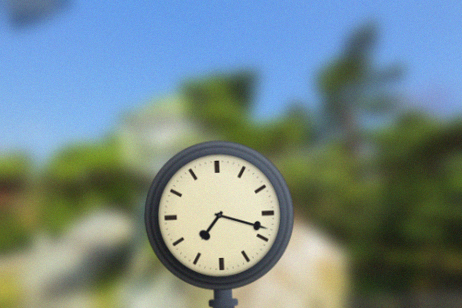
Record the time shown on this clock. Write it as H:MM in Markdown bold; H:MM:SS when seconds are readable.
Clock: **7:18**
